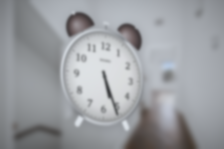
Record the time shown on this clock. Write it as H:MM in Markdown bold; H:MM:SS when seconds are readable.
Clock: **5:26**
